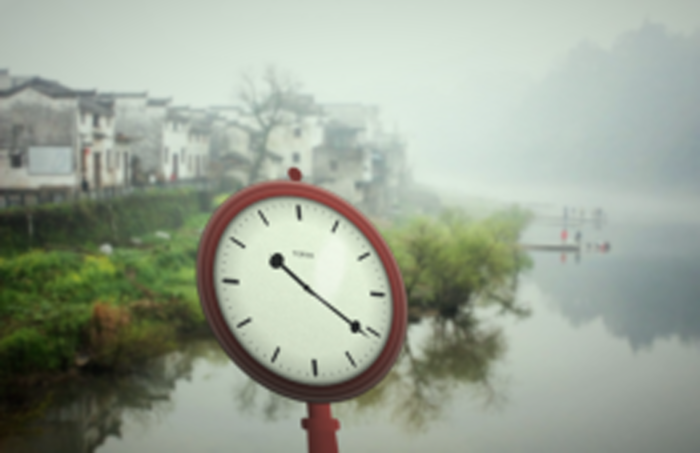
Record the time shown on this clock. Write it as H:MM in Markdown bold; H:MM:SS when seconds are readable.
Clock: **10:21**
